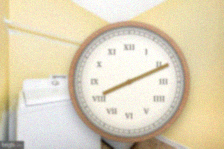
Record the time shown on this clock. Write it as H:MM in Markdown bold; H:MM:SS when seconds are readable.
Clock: **8:11**
